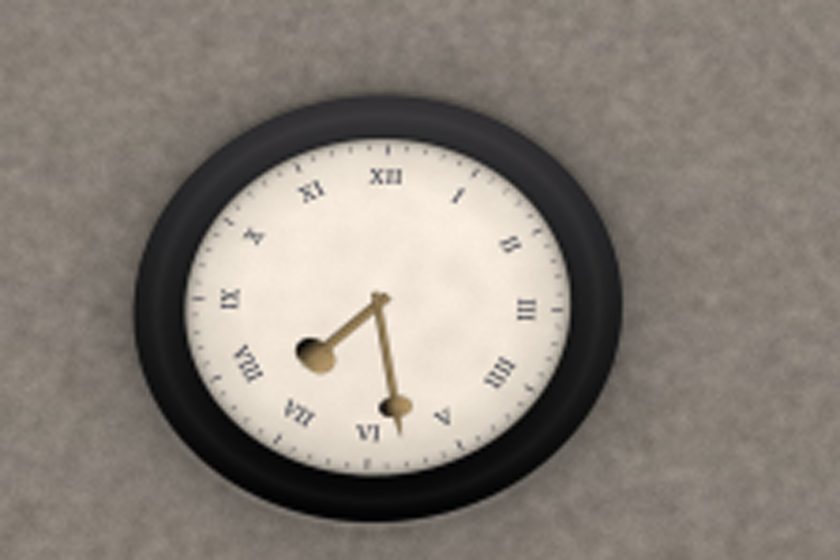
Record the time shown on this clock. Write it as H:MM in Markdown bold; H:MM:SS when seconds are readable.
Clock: **7:28**
